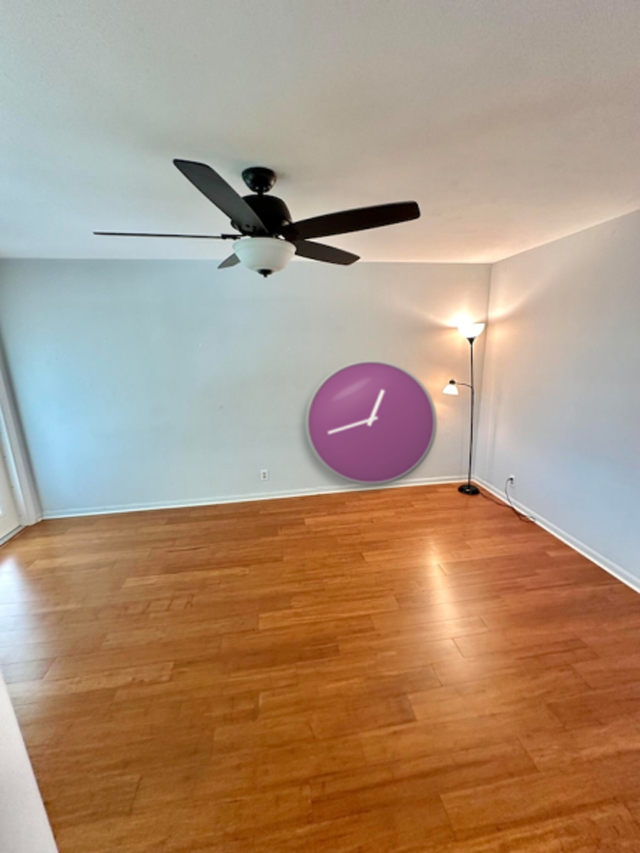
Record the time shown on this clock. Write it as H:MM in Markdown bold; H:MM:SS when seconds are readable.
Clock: **12:42**
